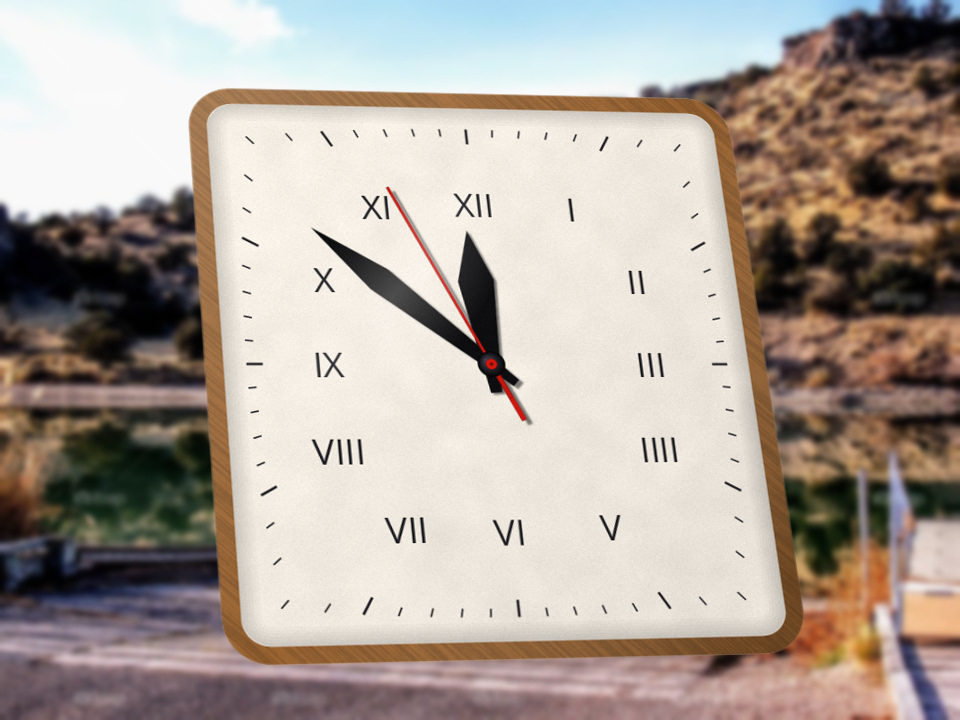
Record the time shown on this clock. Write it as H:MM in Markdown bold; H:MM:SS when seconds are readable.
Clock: **11:51:56**
